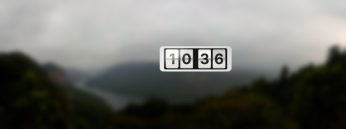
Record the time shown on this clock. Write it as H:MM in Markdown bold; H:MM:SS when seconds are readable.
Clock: **10:36**
